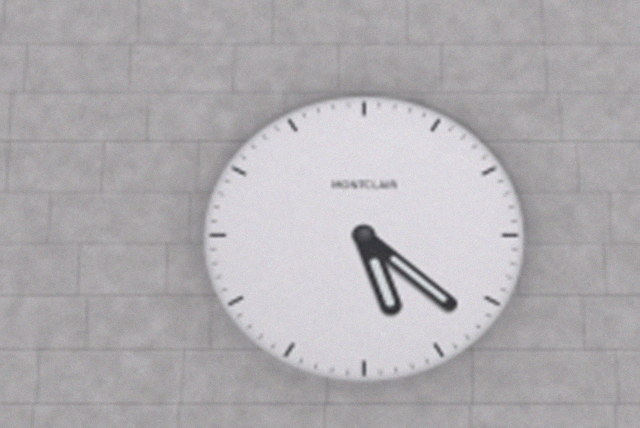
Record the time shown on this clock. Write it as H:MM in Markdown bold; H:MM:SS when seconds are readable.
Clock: **5:22**
